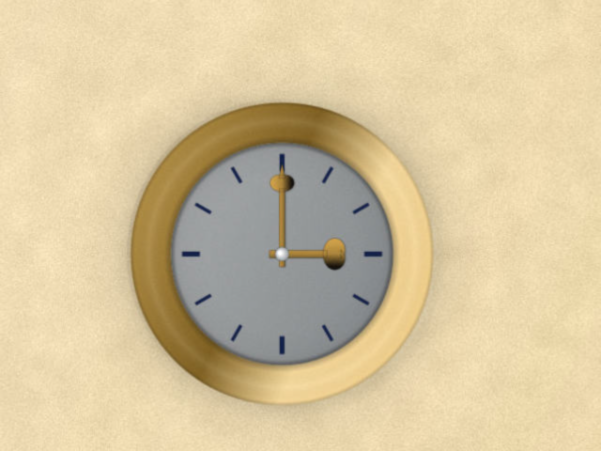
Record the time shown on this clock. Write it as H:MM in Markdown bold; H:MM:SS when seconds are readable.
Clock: **3:00**
